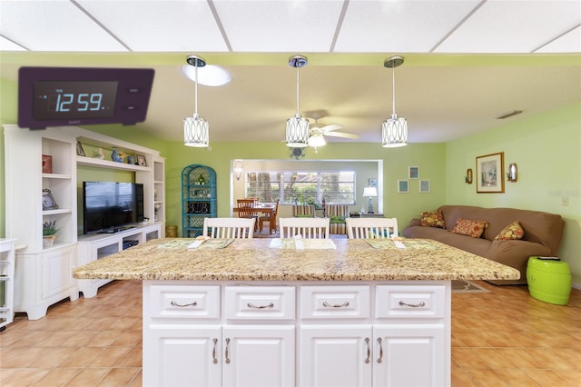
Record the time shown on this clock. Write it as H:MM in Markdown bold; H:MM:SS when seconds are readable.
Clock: **12:59**
